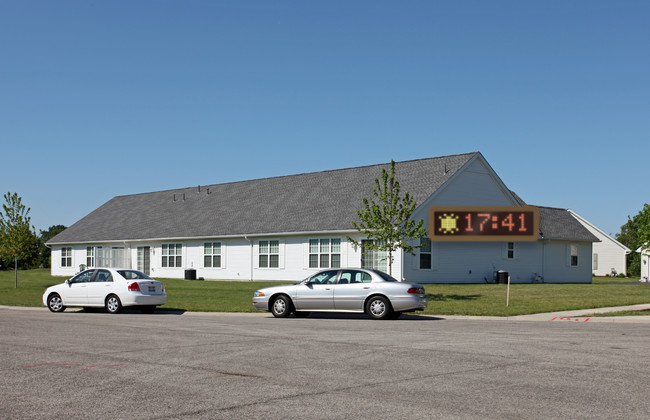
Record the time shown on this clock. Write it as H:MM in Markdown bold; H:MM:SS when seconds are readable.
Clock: **17:41**
